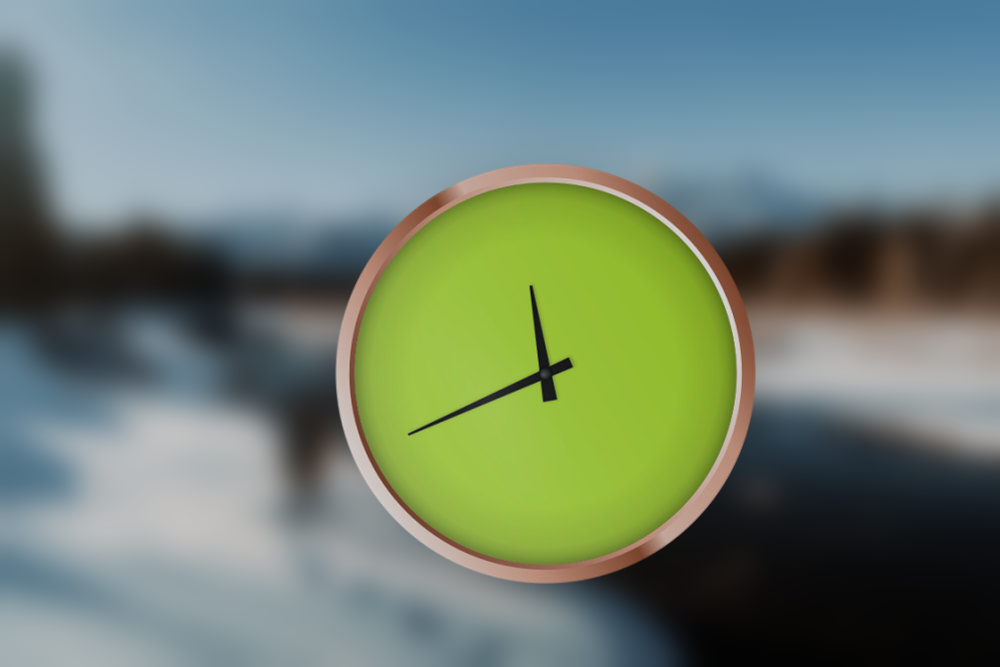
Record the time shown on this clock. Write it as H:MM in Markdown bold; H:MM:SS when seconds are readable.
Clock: **11:41**
